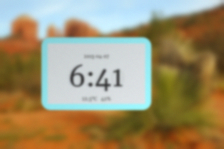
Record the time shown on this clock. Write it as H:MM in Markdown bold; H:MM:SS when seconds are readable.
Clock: **6:41**
